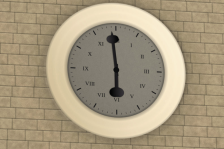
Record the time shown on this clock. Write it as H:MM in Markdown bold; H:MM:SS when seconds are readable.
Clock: **5:59**
